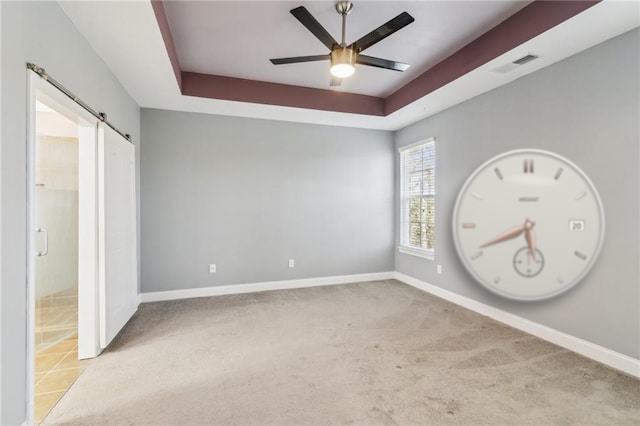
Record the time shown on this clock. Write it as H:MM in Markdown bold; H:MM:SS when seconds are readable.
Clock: **5:41**
